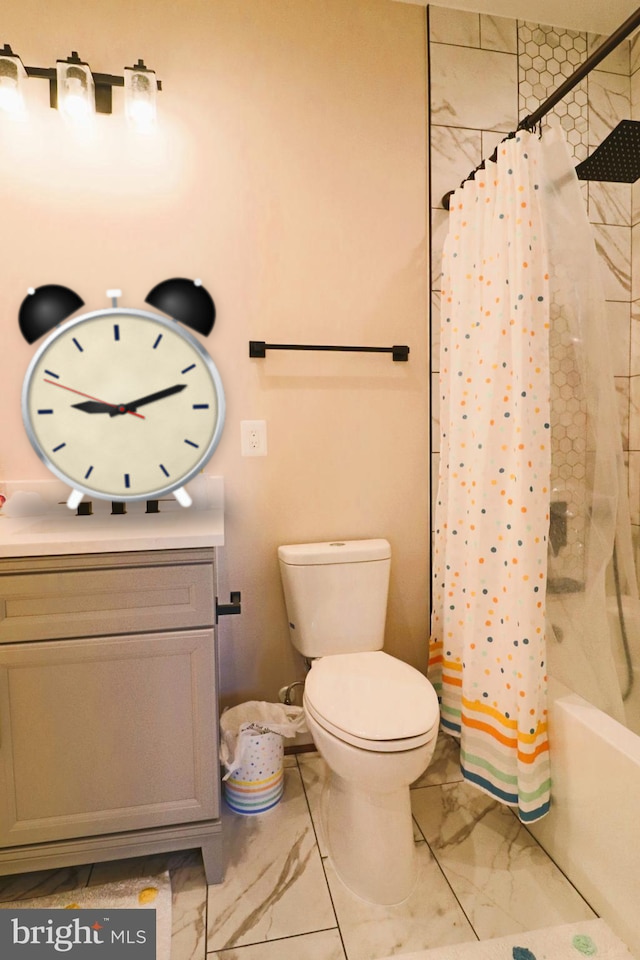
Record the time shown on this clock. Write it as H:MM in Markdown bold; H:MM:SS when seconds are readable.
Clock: **9:11:49**
